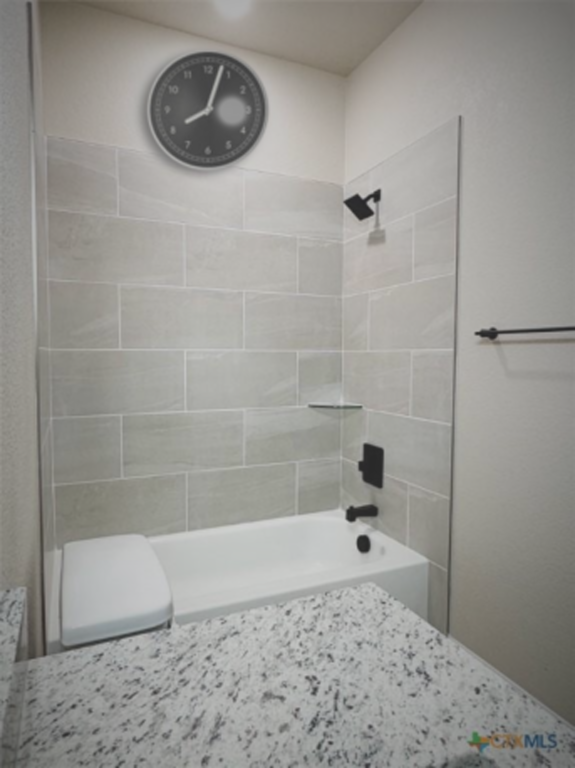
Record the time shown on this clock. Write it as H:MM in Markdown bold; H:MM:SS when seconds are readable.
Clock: **8:03**
